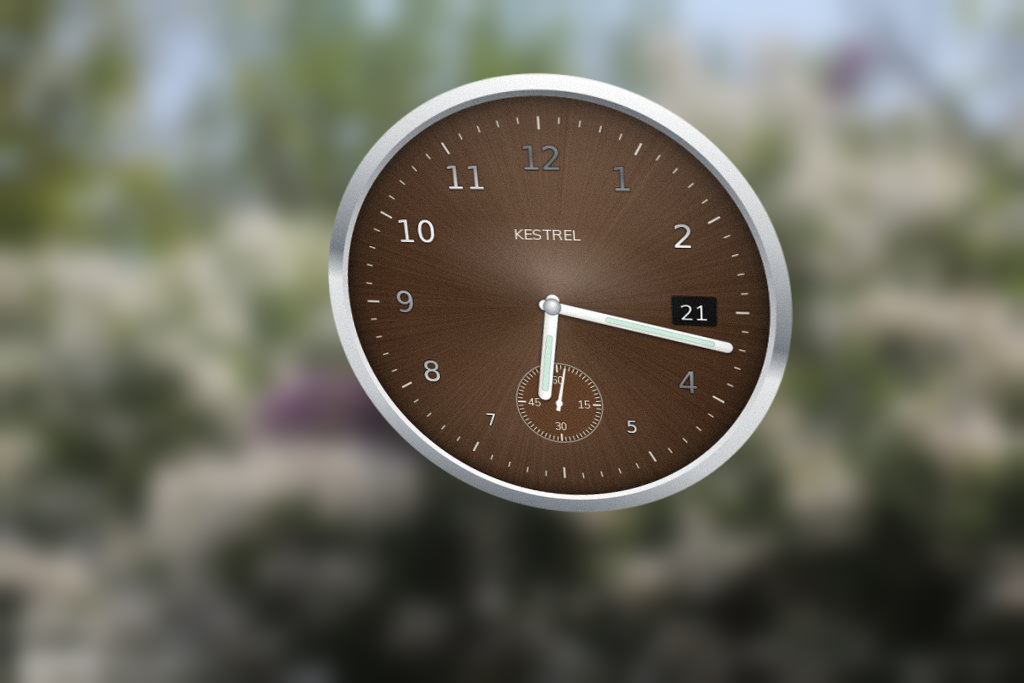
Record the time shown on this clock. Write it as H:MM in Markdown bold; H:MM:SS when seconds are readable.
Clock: **6:17:02**
